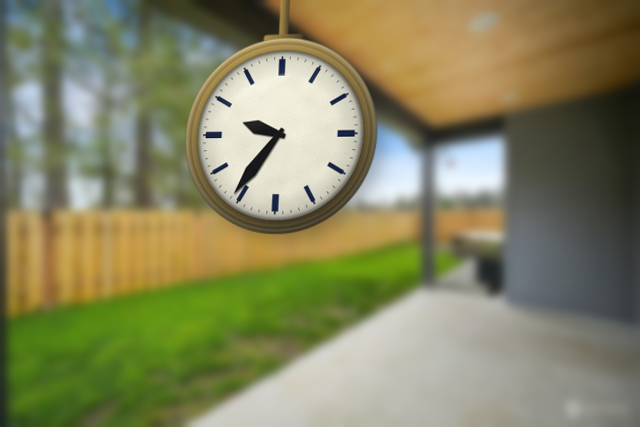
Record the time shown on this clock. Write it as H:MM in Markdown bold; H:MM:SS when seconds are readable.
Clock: **9:36**
